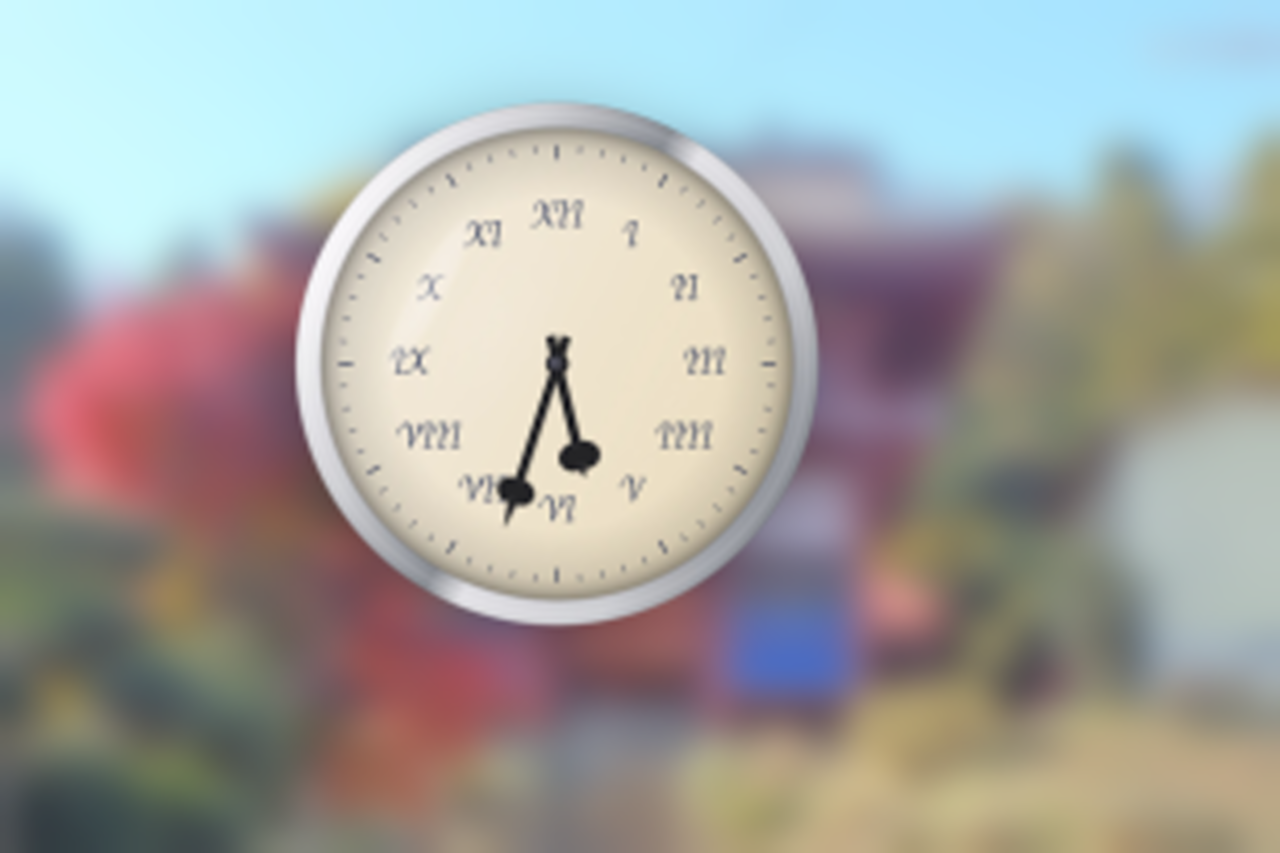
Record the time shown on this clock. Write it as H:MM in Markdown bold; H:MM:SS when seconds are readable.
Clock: **5:33**
